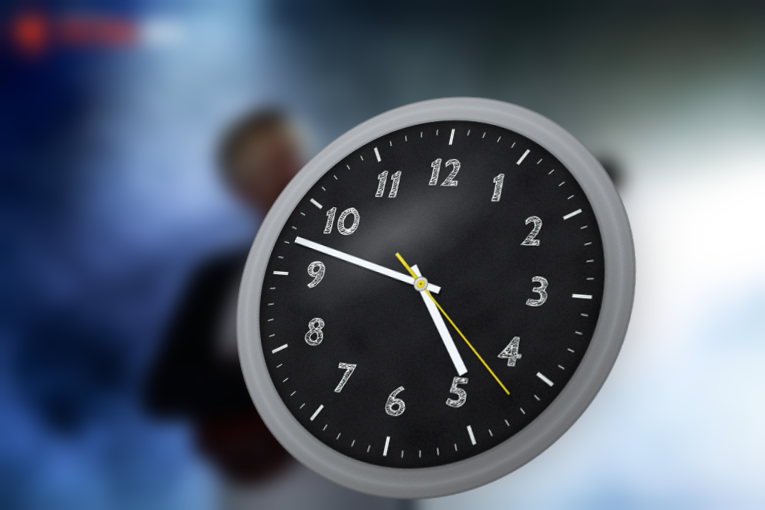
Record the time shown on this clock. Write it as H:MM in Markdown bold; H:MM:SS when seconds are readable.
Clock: **4:47:22**
